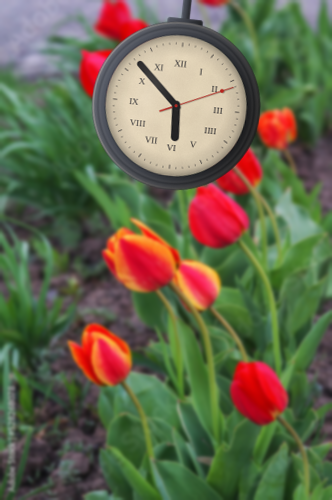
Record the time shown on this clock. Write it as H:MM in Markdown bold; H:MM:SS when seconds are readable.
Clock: **5:52:11**
